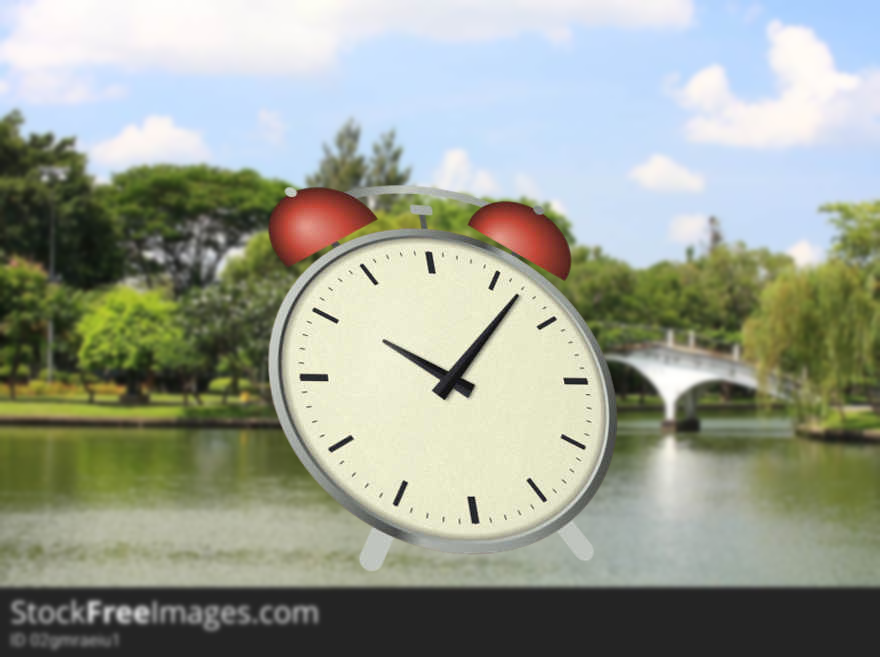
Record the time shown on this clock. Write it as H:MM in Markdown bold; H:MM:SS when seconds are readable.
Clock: **10:07**
